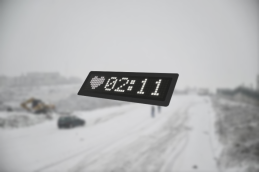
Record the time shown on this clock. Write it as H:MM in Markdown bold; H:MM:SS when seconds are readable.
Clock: **2:11**
